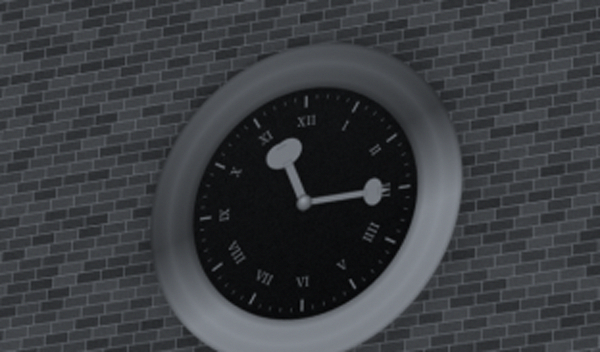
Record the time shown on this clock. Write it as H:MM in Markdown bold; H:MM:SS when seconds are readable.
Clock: **11:15**
